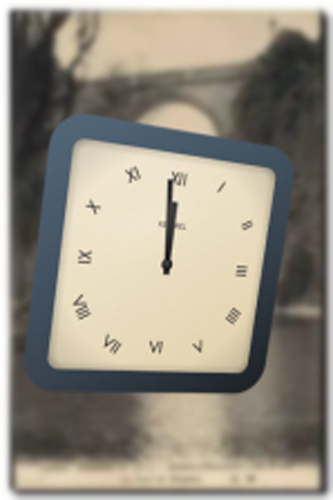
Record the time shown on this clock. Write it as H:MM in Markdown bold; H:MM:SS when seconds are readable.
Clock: **11:59**
